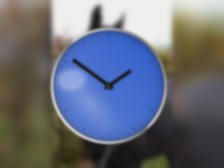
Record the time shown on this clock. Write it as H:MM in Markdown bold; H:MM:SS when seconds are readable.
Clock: **1:51**
